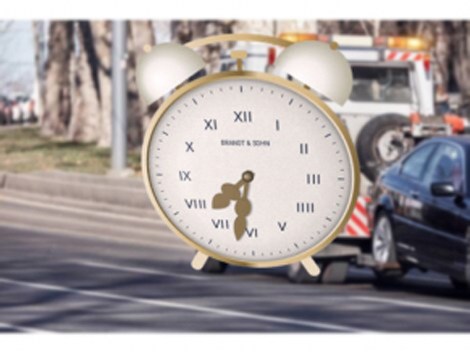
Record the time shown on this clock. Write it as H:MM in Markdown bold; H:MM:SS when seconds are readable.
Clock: **7:32**
